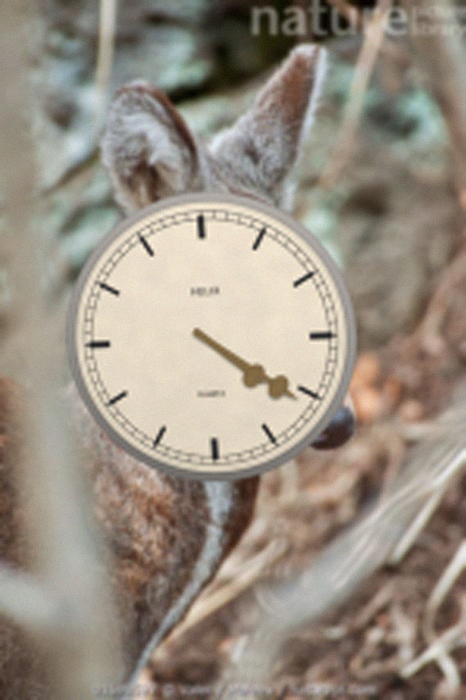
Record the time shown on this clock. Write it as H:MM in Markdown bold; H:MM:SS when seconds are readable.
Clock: **4:21**
